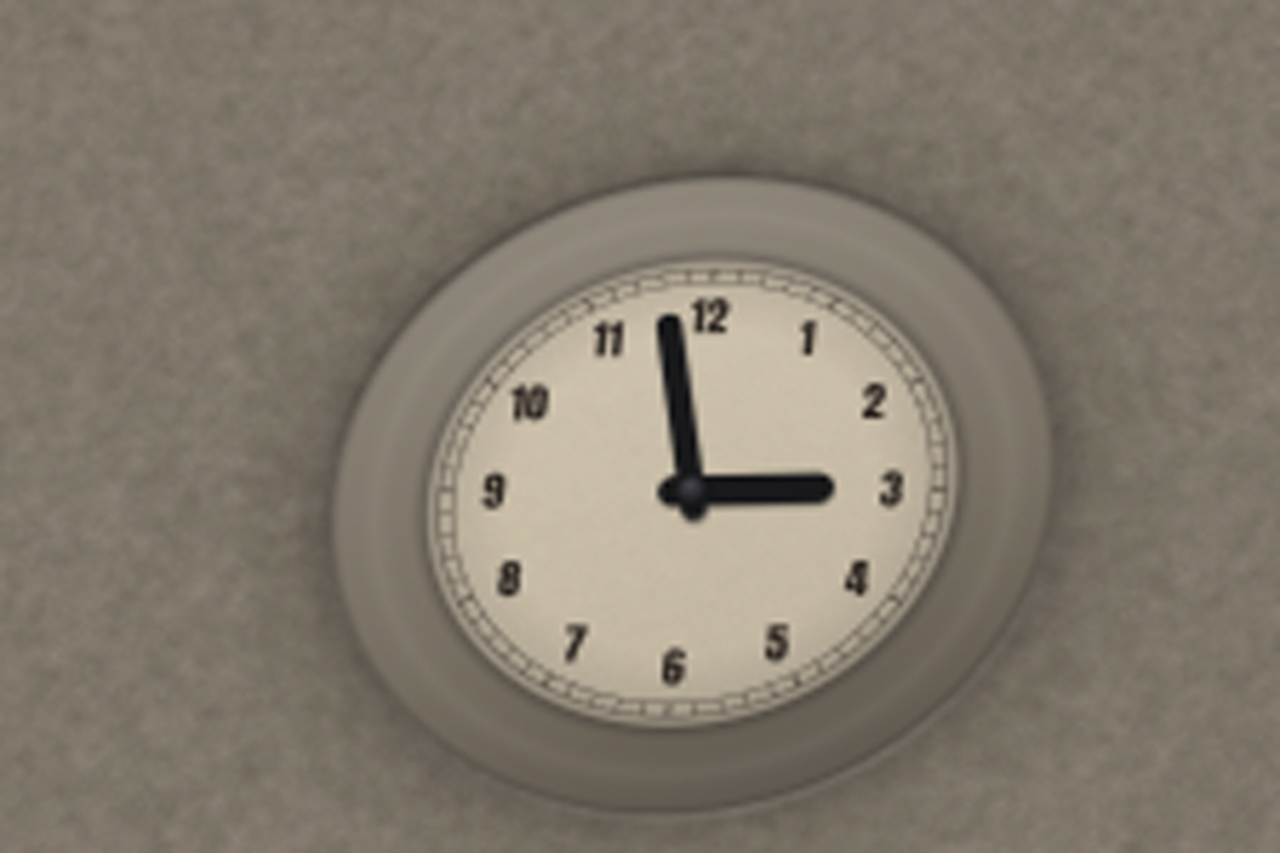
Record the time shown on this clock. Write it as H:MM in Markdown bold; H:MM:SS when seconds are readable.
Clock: **2:58**
